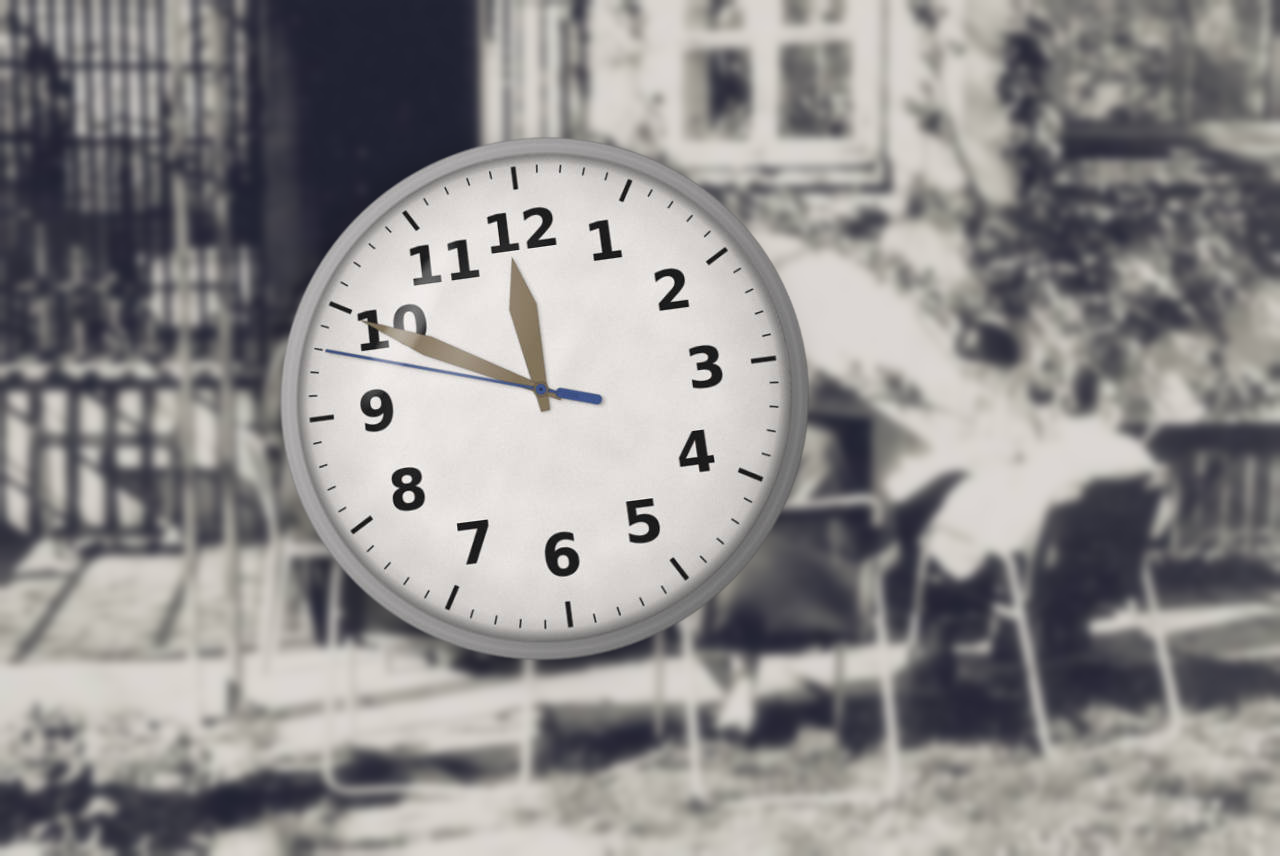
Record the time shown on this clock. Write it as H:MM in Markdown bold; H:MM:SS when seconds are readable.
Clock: **11:49:48**
